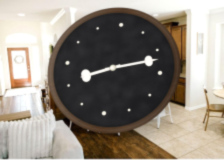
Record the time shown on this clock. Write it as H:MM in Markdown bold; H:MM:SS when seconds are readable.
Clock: **8:12**
